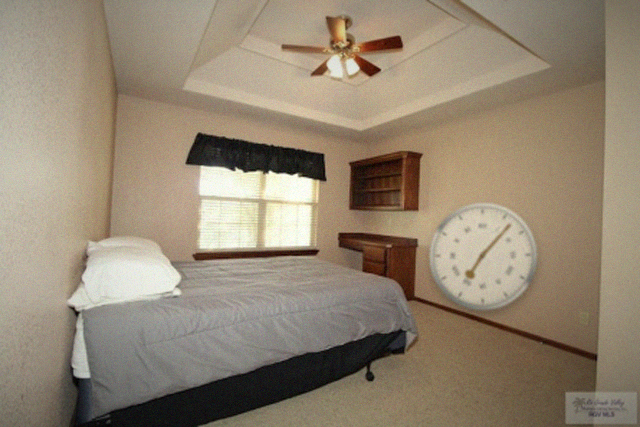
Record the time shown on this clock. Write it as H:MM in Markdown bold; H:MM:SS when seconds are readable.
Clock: **7:07**
